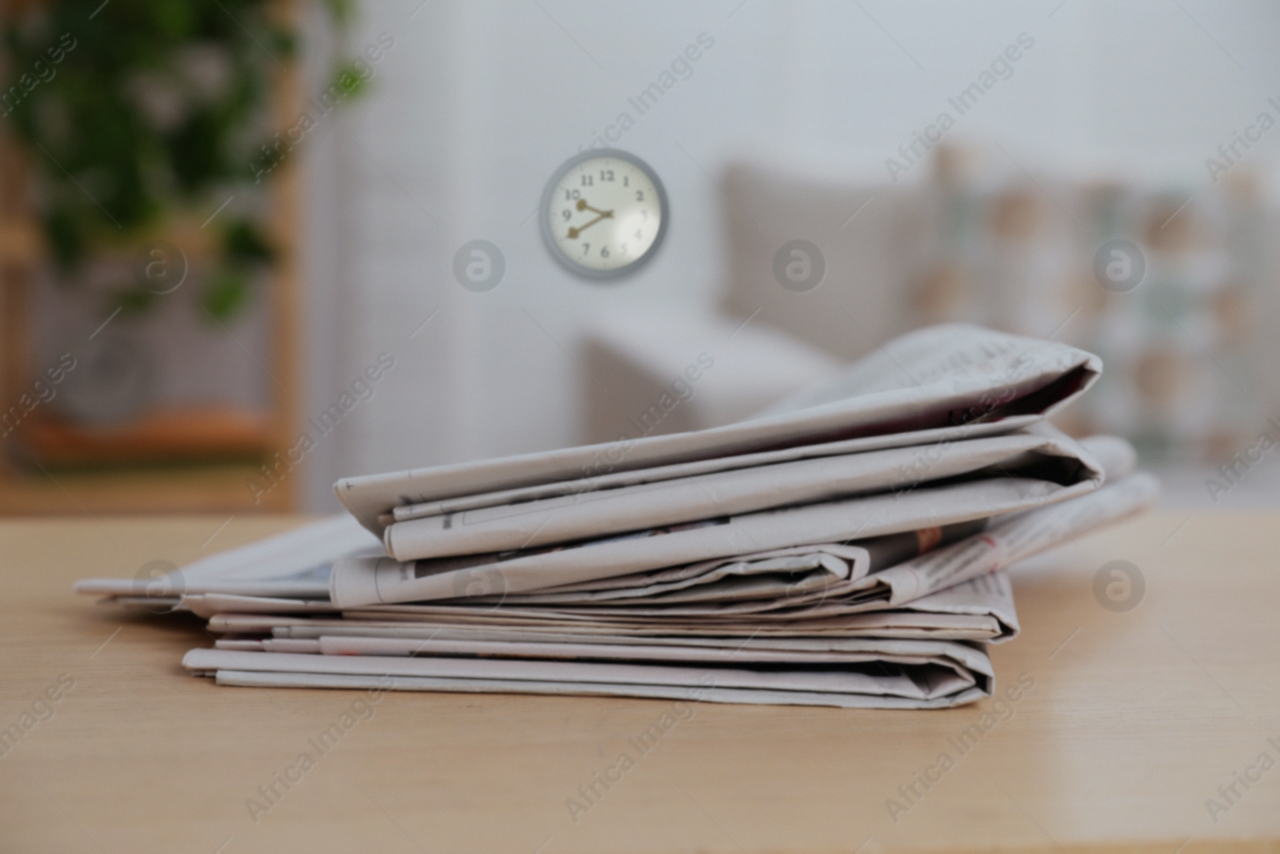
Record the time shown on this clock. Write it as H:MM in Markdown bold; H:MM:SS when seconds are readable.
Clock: **9:40**
